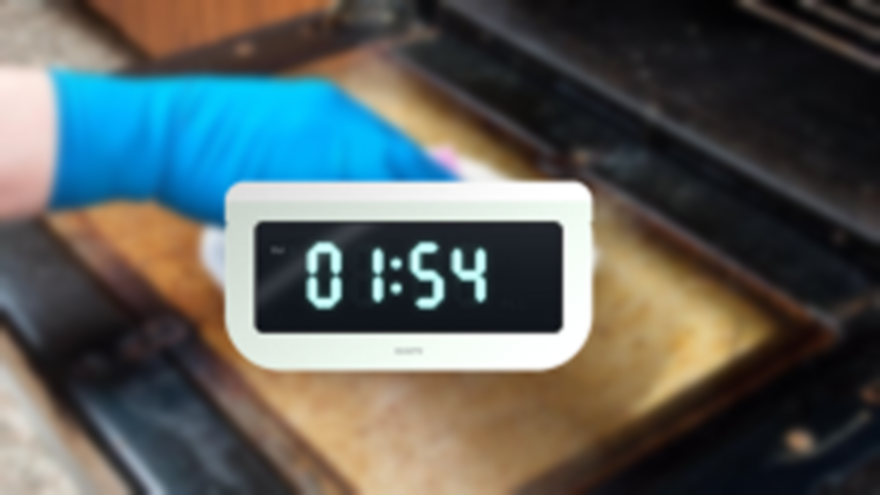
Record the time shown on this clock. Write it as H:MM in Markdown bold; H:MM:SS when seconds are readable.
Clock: **1:54**
